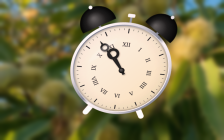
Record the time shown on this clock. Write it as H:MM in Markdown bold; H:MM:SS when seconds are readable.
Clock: **10:53**
